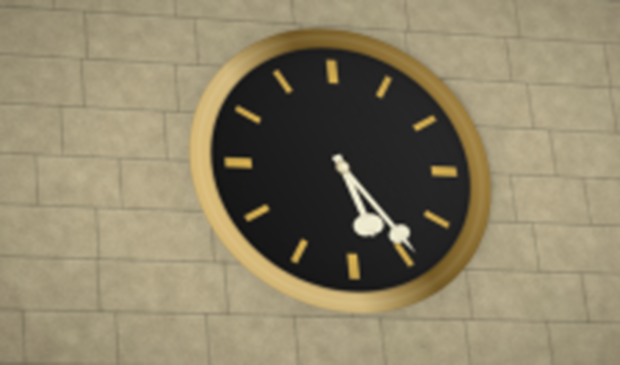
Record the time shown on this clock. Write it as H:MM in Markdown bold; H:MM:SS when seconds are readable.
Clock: **5:24**
